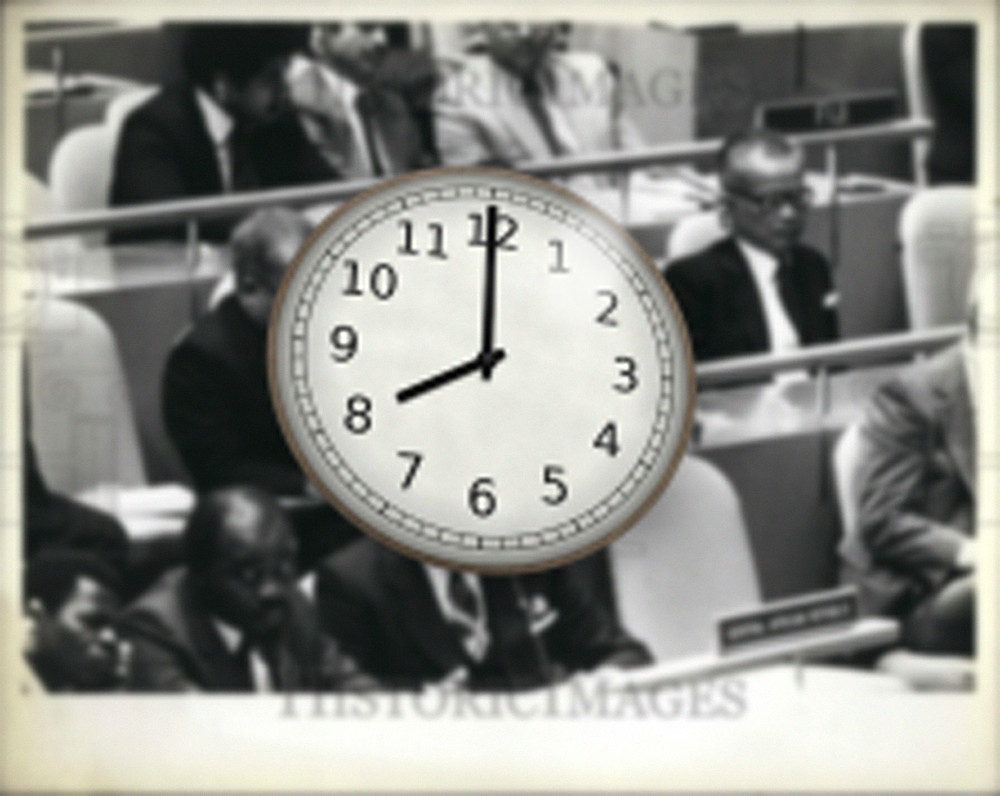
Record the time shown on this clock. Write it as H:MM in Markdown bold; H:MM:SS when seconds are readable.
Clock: **8:00**
